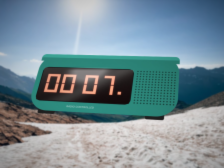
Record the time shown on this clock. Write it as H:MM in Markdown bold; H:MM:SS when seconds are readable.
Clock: **0:07**
